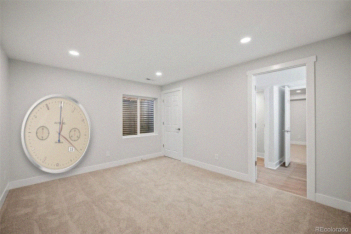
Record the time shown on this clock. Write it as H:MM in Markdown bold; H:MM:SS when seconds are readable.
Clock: **12:21**
